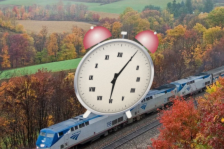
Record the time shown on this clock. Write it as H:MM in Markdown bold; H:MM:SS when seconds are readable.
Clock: **6:05**
